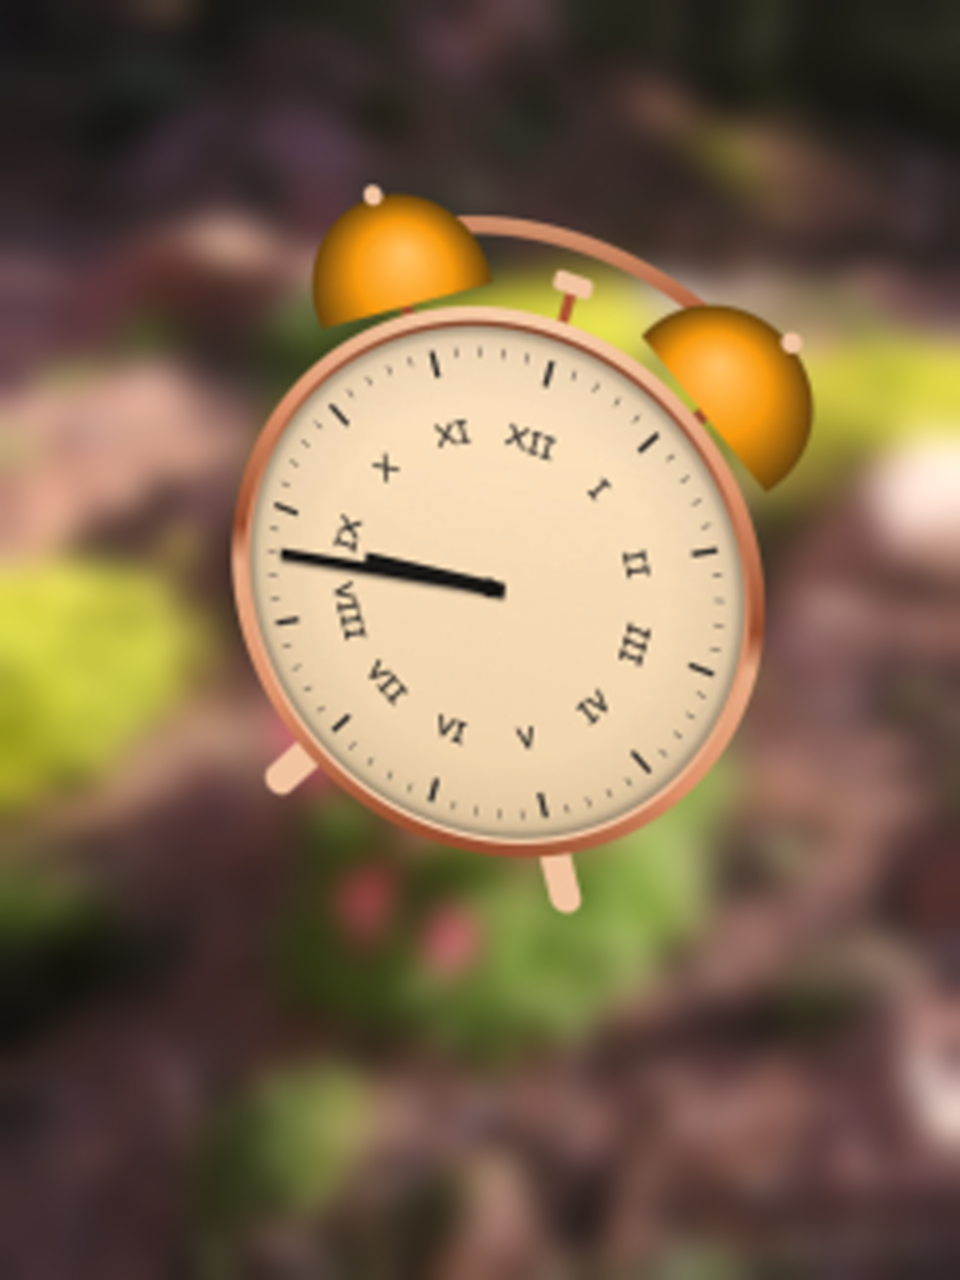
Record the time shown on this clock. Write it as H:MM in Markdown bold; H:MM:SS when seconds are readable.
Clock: **8:43**
